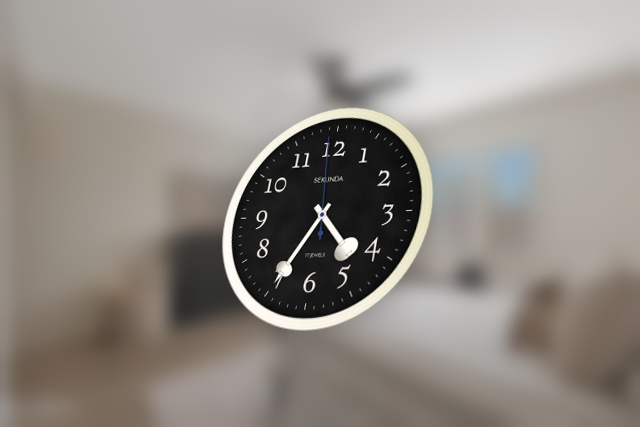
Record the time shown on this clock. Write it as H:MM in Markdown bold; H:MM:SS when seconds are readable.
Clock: **4:34:59**
